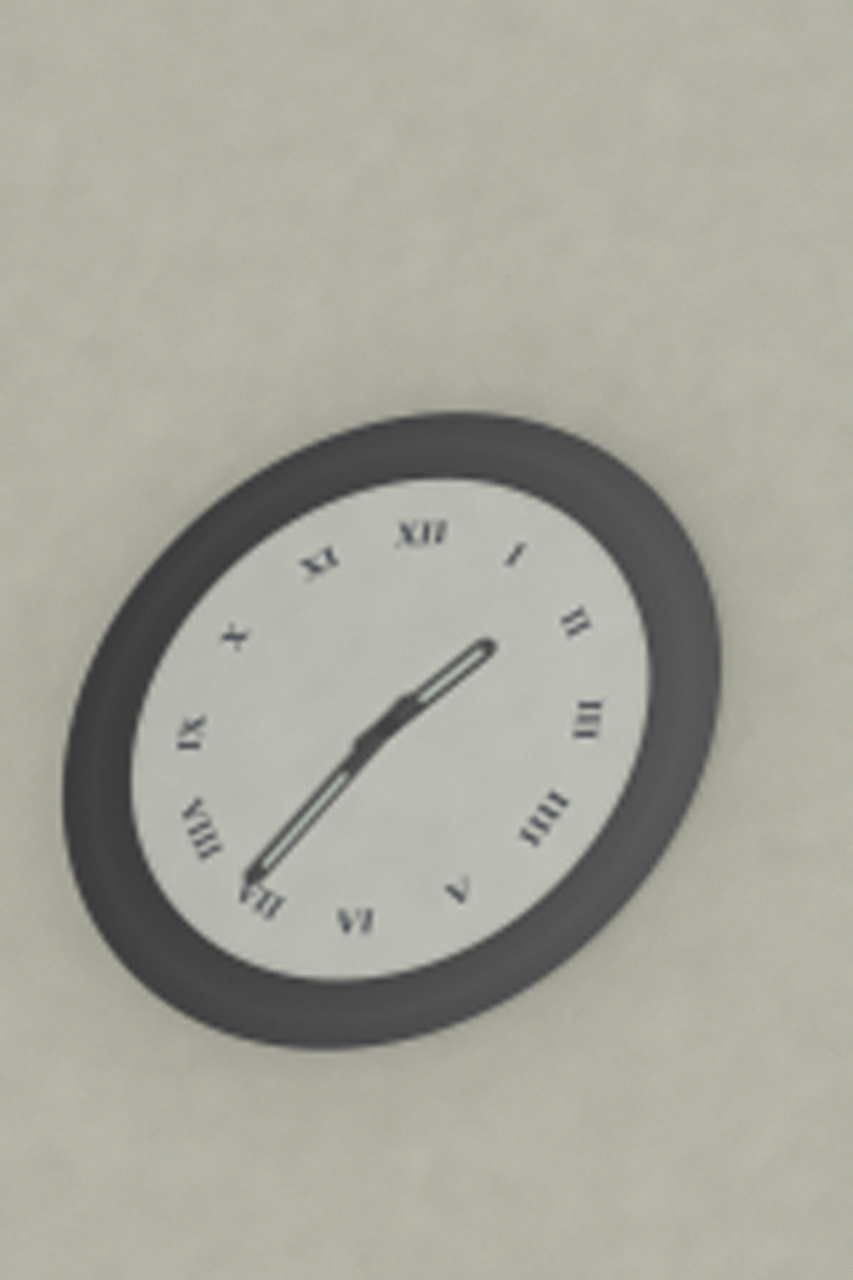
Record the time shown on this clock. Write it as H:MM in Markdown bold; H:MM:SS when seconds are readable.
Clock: **1:36**
